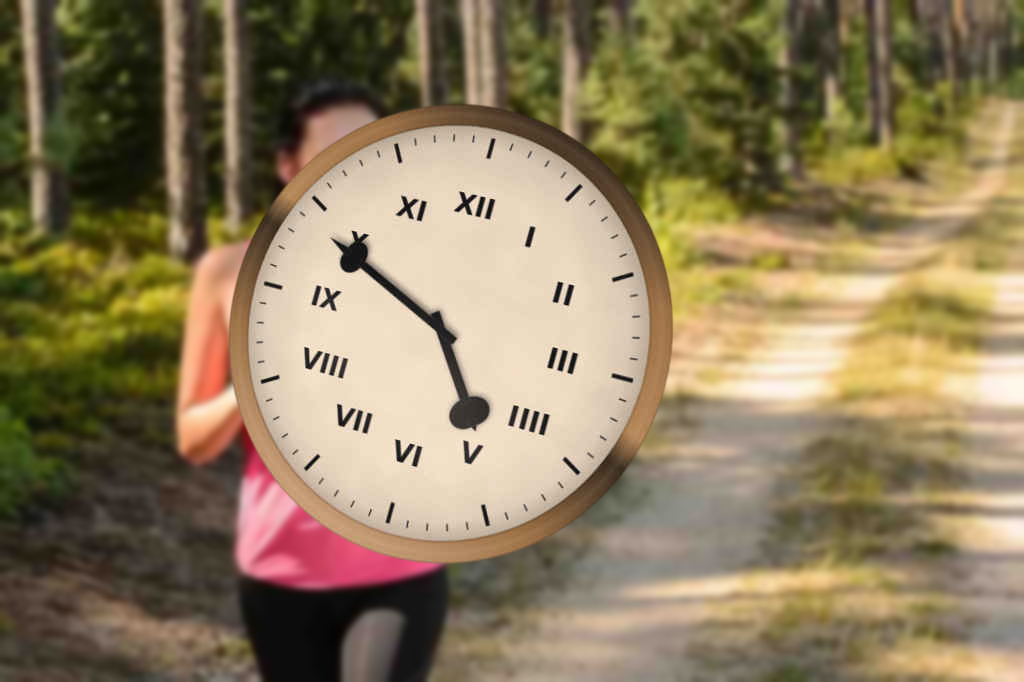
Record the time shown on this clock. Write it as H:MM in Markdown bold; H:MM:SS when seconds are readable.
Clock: **4:49**
